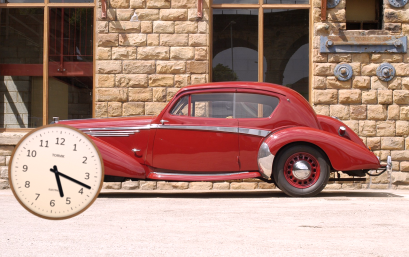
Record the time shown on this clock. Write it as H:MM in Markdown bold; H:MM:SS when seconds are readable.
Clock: **5:18**
